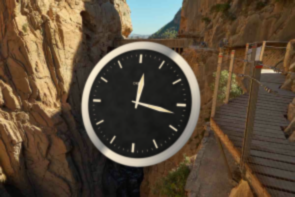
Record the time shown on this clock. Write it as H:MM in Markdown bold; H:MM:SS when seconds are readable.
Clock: **12:17**
